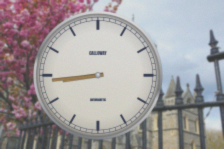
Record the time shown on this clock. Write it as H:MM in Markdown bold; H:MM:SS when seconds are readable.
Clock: **8:44**
